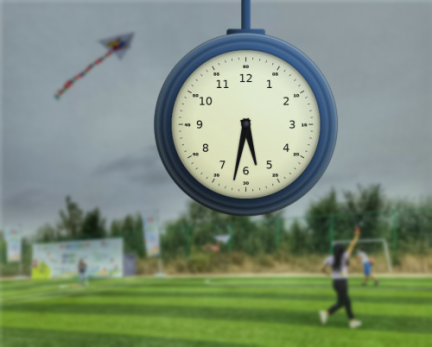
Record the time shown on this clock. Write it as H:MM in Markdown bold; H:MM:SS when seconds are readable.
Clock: **5:32**
